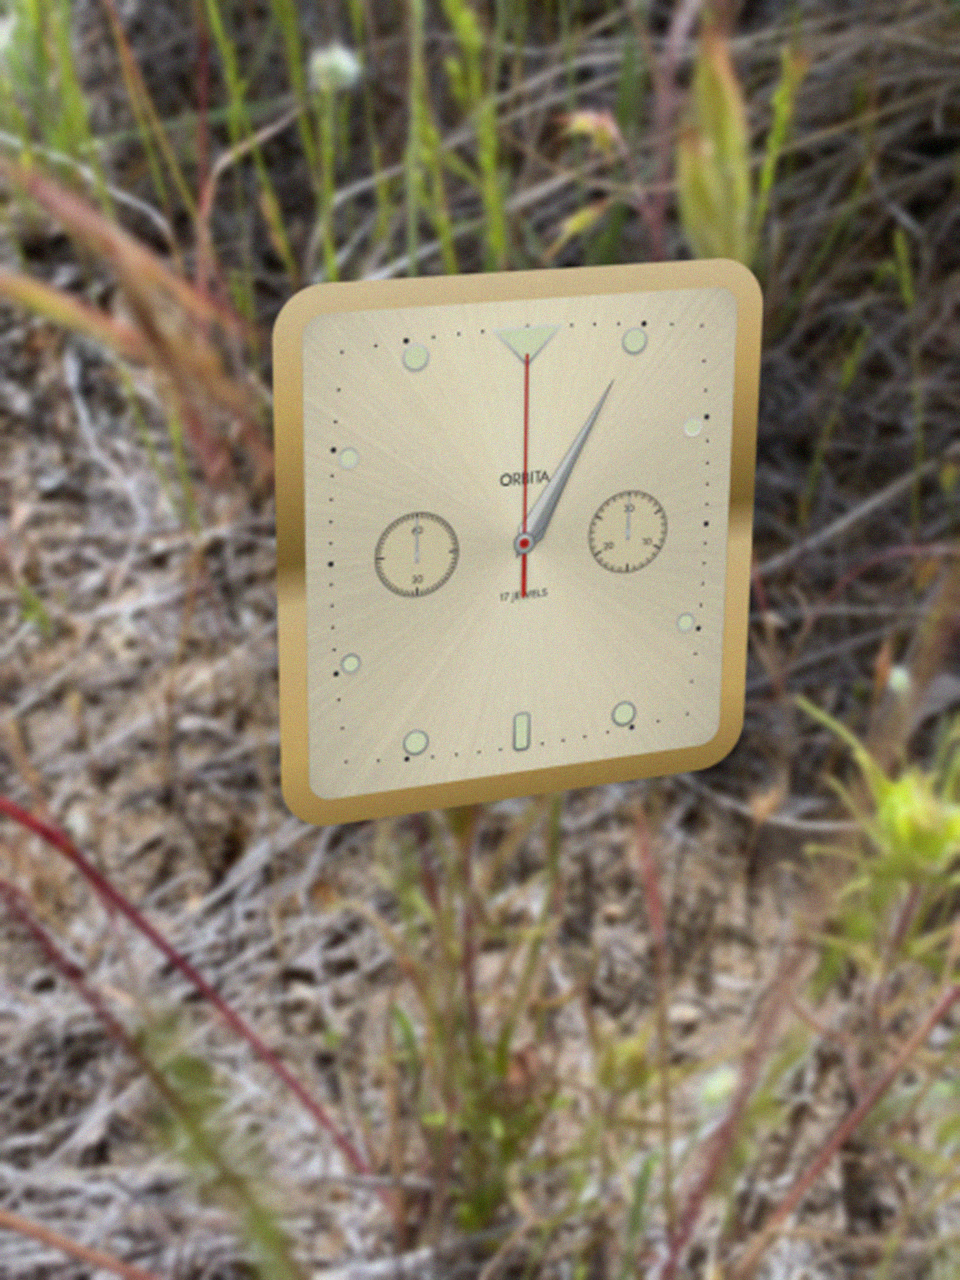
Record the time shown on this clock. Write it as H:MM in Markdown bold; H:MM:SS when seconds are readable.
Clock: **1:05**
